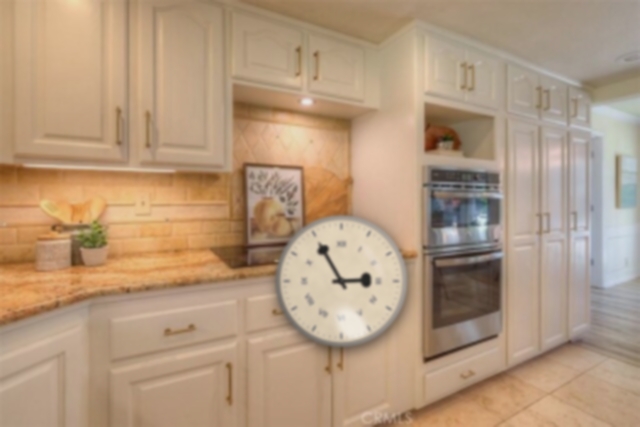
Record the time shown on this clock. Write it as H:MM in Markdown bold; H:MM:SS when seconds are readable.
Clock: **2:55**
